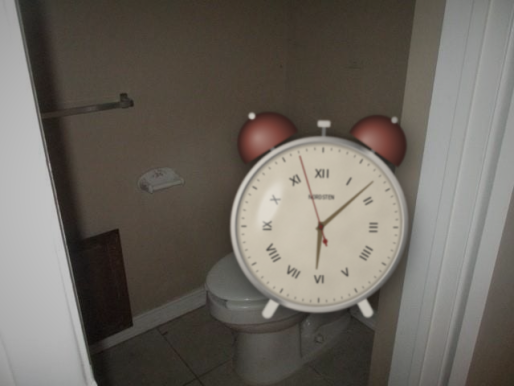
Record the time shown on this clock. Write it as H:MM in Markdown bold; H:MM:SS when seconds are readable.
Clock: **6:07:57**
